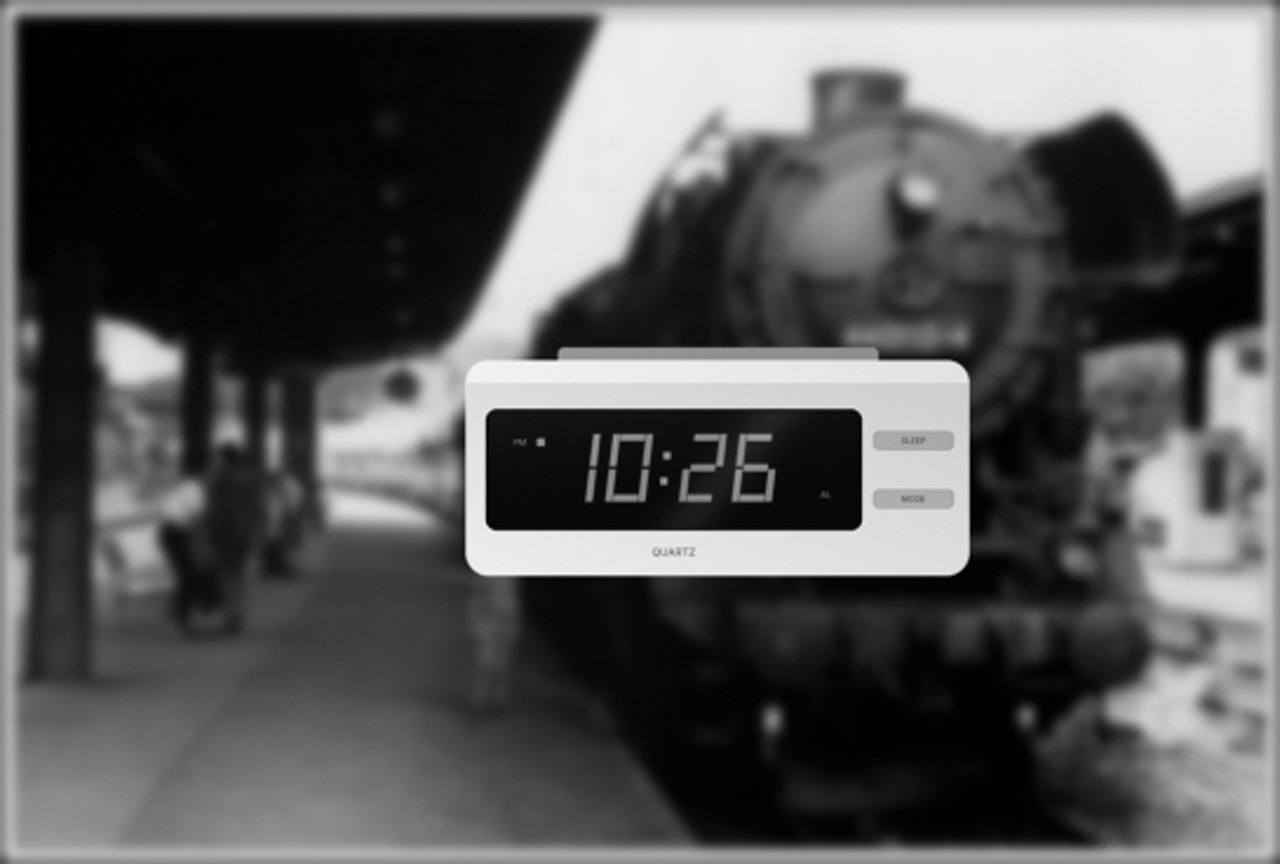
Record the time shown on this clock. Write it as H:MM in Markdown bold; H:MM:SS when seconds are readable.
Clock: **10:26**
